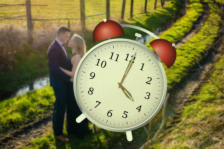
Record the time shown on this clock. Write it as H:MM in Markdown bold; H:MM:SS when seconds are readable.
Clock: **4:01**
